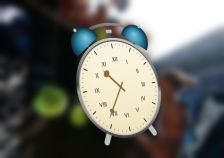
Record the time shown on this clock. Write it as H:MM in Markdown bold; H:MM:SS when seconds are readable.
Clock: **10:36**
